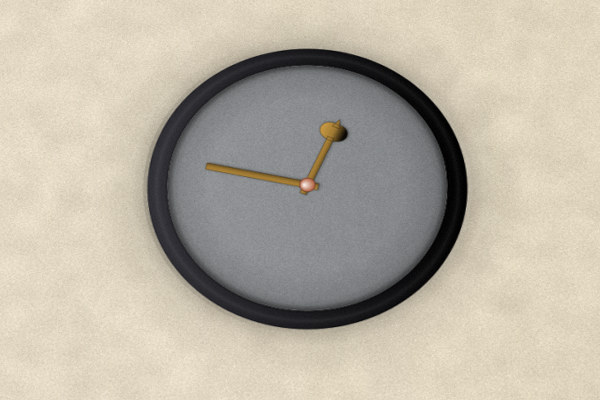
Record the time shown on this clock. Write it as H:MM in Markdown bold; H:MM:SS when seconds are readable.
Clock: **12:47**
